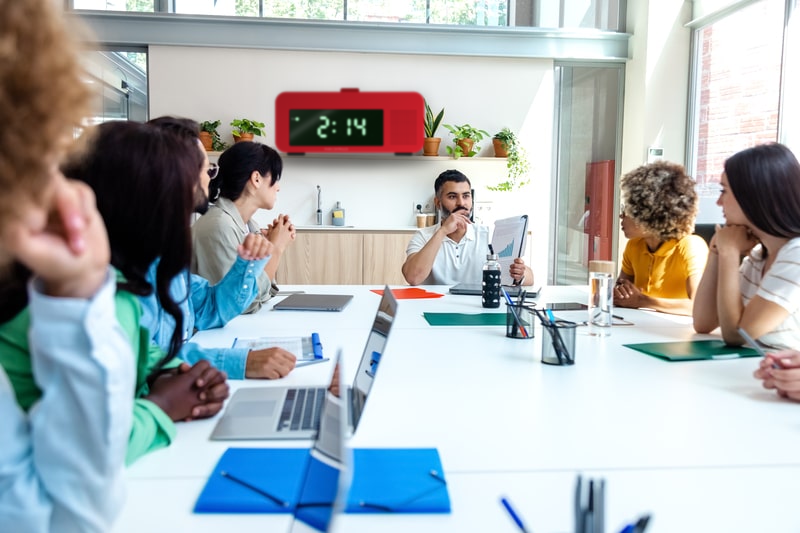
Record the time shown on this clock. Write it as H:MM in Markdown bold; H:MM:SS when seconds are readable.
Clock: **2:14**
